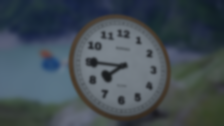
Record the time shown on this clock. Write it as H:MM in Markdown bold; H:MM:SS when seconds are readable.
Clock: **7:45**
